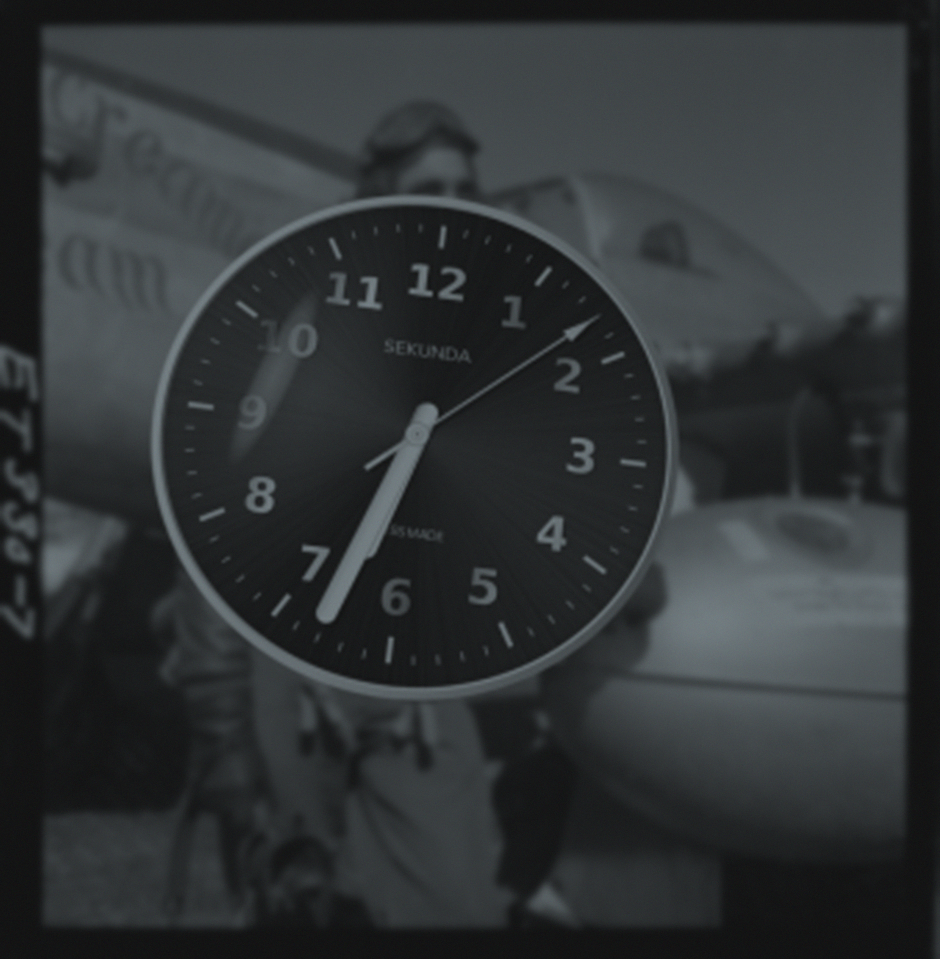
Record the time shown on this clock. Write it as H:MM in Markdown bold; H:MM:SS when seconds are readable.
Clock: **6:33:08**
